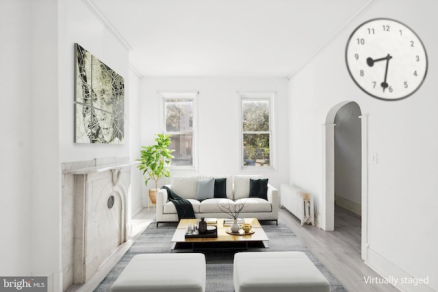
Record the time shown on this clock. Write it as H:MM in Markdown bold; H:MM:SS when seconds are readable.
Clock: **8:32**
